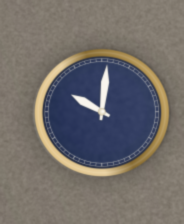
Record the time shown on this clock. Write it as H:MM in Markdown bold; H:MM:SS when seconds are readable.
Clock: **10:01**
